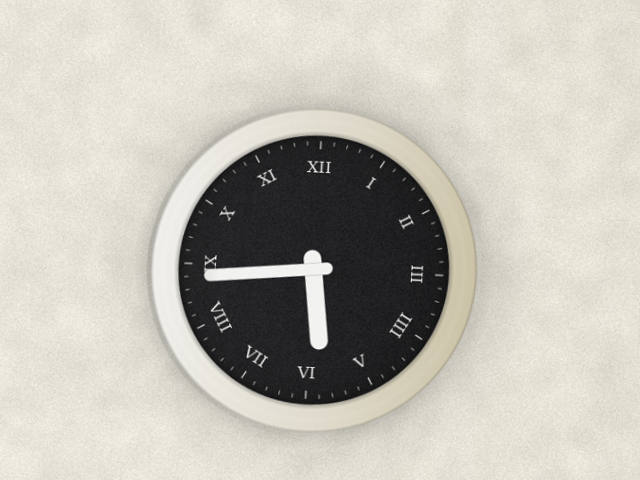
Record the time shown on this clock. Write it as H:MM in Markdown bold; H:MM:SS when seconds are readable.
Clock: **5:44**
